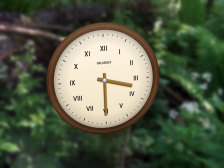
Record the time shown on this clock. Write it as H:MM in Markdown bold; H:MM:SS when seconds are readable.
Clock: **3:30**
